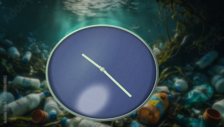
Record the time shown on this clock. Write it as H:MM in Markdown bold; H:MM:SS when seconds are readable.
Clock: **10:23**
